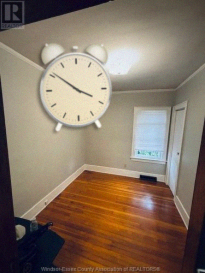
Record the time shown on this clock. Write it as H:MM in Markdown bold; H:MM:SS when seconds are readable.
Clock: **3:51**
